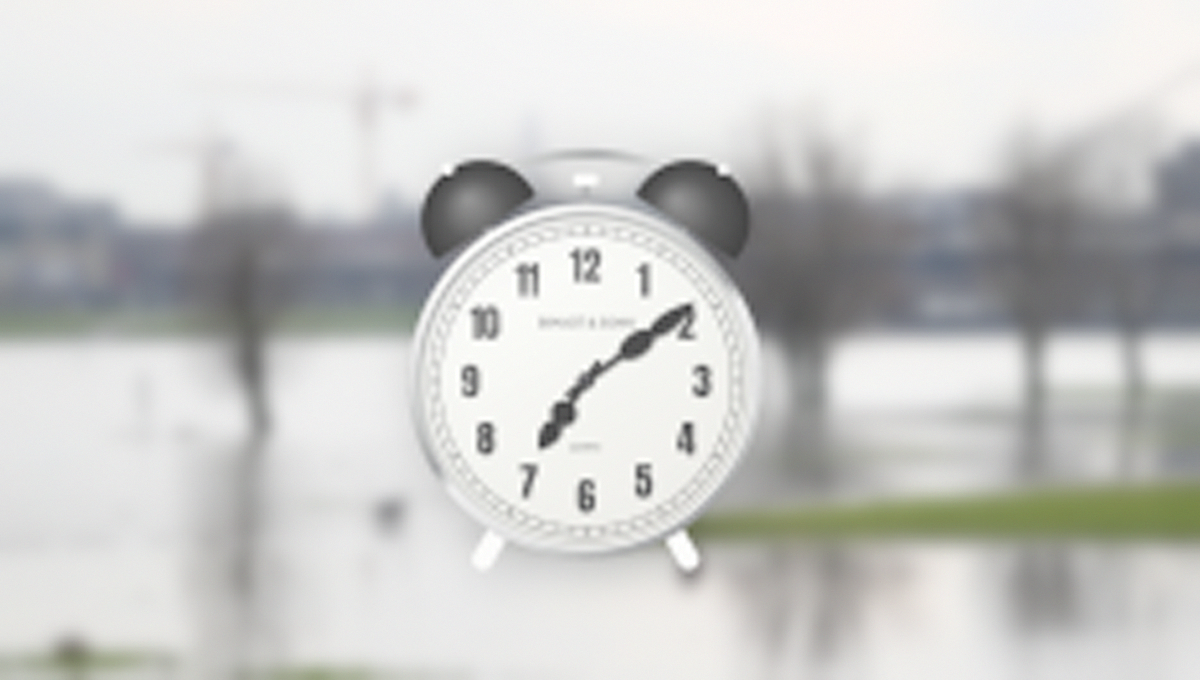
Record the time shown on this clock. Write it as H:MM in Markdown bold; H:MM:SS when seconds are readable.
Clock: **7:09**
